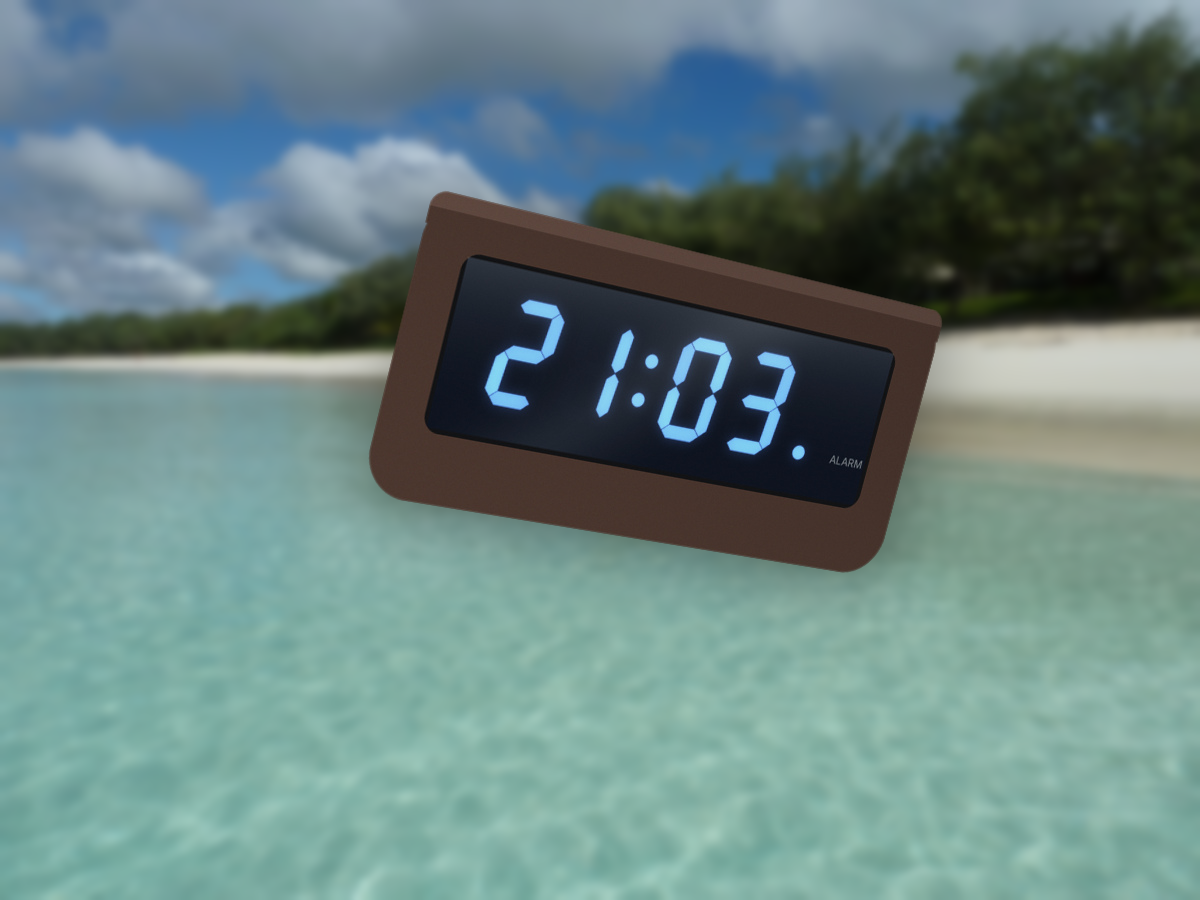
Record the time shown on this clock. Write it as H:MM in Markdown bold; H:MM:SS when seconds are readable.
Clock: **21:03**
